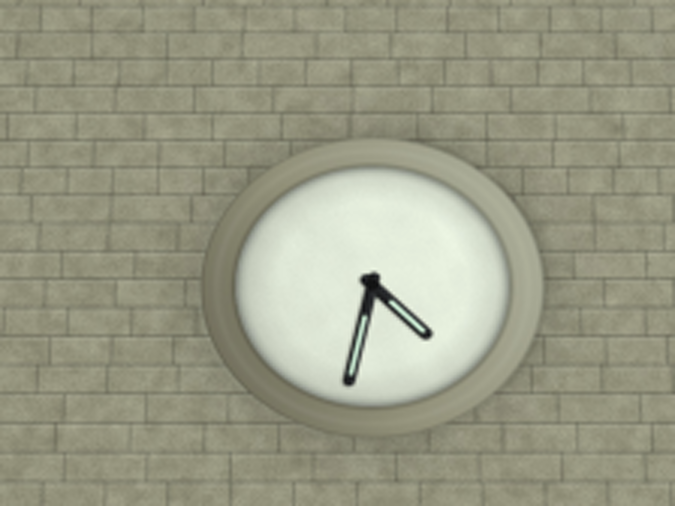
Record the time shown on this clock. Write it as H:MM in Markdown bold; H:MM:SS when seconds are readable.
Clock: **4:32**
